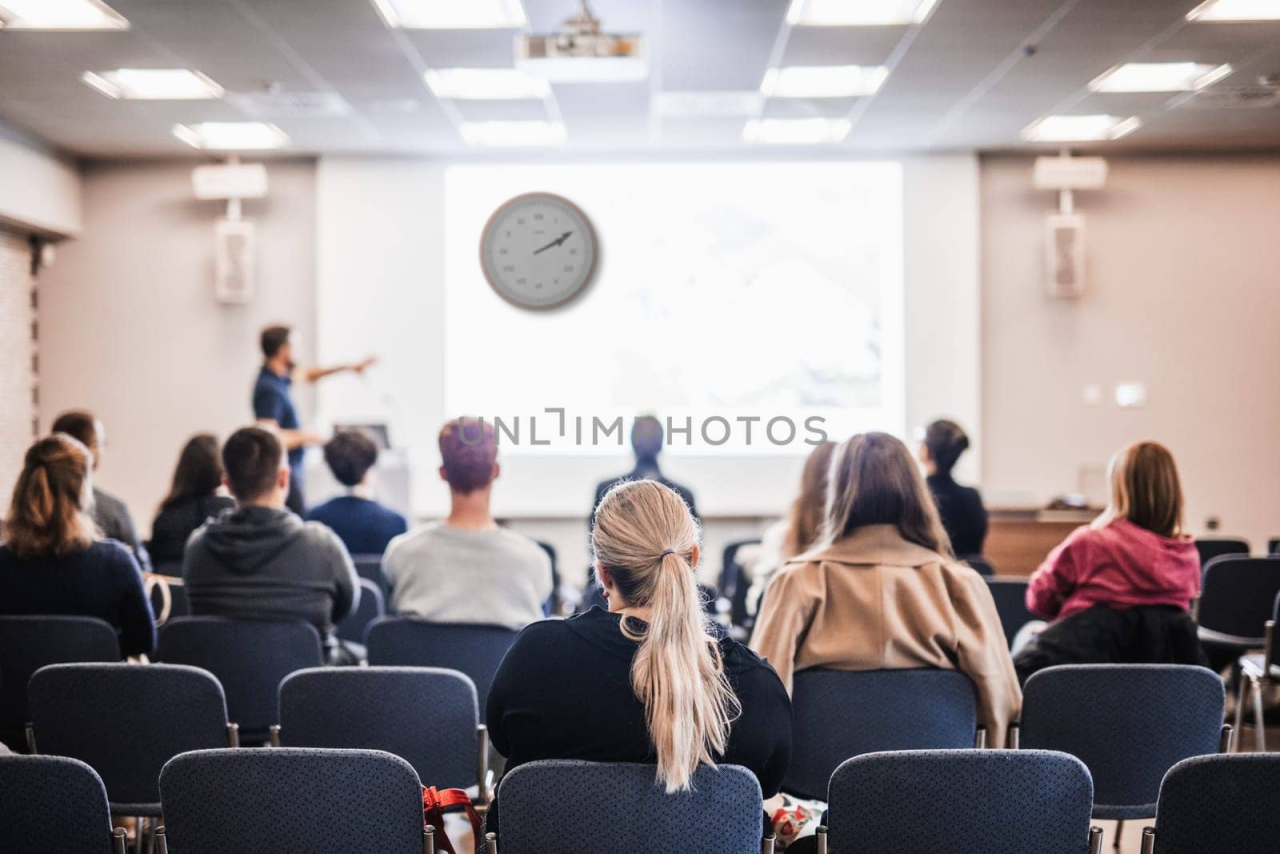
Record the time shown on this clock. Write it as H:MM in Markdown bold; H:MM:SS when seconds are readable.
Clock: **2:10**
